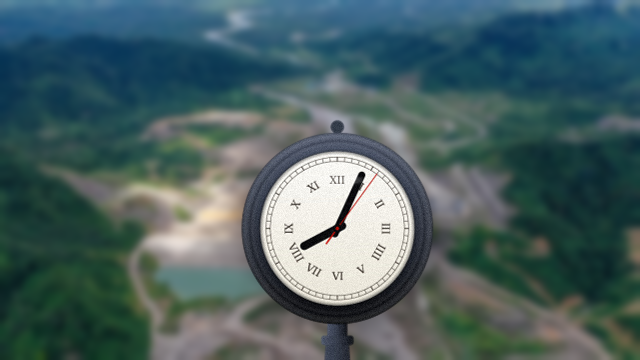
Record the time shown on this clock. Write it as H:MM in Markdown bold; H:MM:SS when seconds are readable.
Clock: **8:04:06**
